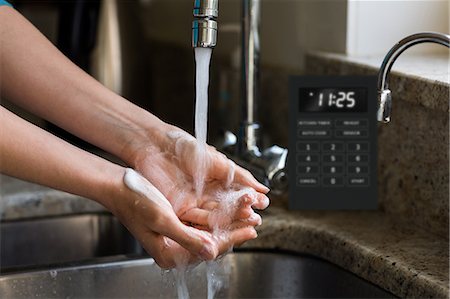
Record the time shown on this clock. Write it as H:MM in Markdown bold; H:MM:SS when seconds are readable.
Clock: **11:25**
